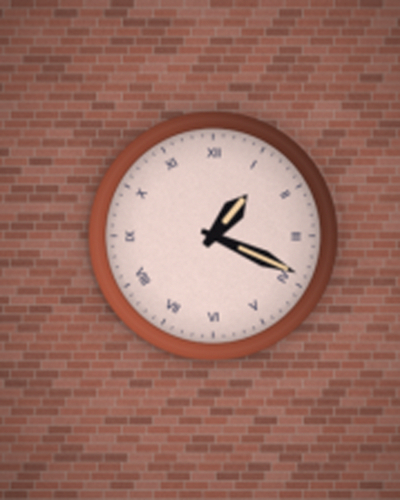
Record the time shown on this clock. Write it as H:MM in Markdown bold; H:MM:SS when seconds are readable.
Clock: **1:19**
